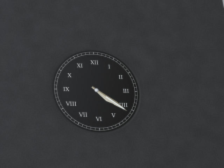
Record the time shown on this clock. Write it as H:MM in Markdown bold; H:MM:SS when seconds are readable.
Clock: **4:21**
